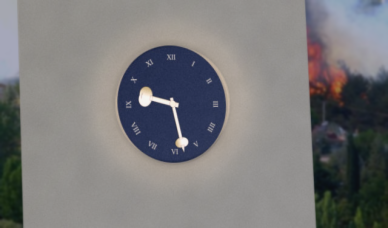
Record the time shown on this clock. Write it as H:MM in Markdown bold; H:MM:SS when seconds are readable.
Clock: **9:28**
